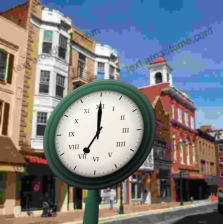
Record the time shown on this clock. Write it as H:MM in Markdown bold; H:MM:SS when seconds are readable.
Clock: **7:00**
